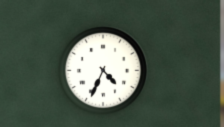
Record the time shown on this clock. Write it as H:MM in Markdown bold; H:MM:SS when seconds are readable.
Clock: **4:34**
